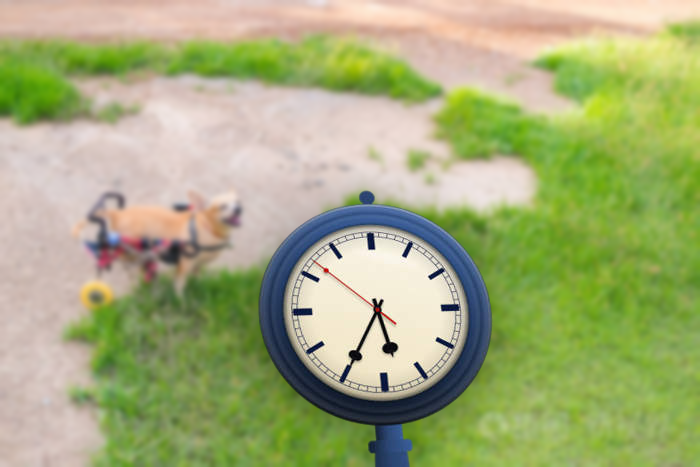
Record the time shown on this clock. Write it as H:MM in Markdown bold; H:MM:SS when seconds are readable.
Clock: **5:34:52**
